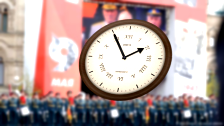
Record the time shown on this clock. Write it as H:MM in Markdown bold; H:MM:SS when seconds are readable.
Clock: **1:55**
